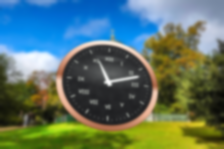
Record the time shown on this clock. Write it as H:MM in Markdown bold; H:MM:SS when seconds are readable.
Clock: **11:12**
